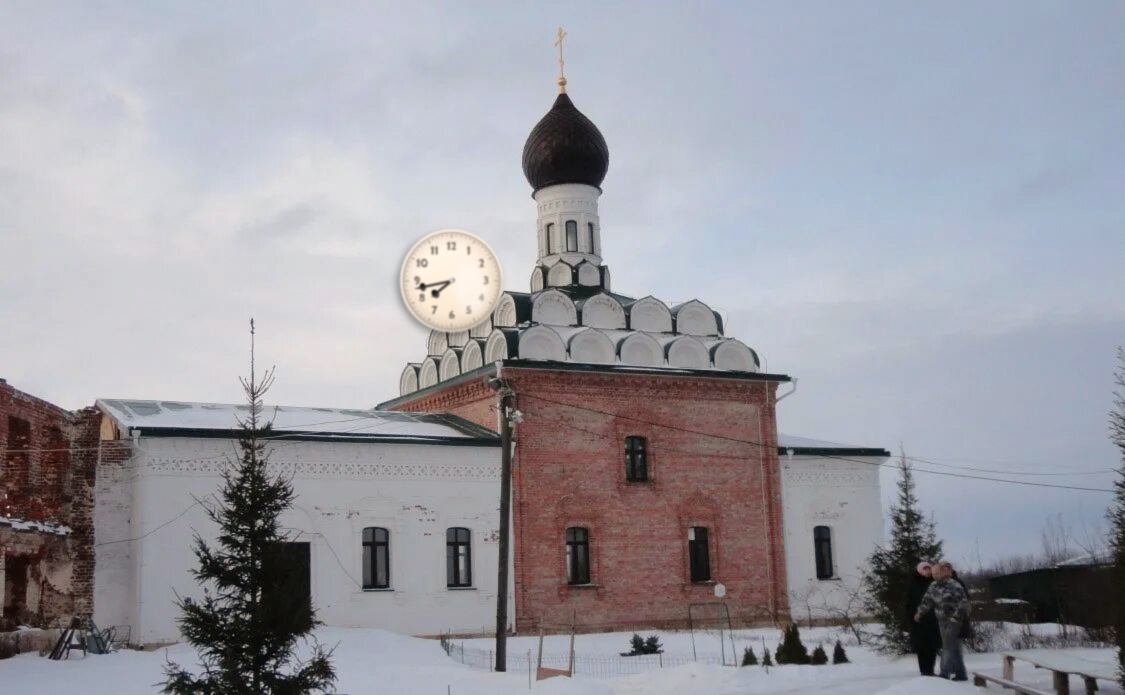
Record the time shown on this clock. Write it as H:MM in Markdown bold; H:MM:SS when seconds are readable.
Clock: **7:43**
